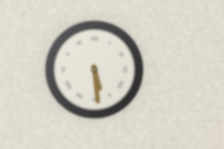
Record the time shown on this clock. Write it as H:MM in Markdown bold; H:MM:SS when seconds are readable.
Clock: **5:29**
